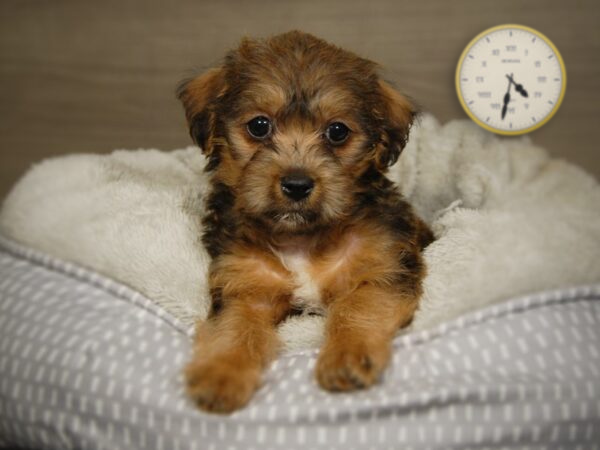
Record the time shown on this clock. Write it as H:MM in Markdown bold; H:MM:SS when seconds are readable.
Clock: **4:32**
